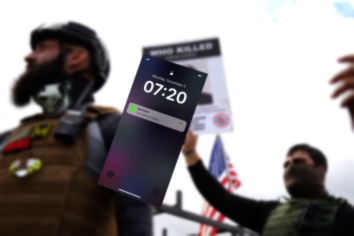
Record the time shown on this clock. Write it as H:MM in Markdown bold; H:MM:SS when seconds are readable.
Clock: **7:20**
